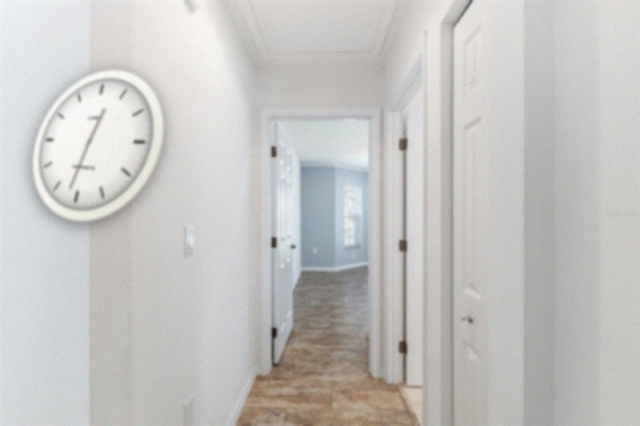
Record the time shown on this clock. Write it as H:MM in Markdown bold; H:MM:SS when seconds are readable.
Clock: **12:32**
